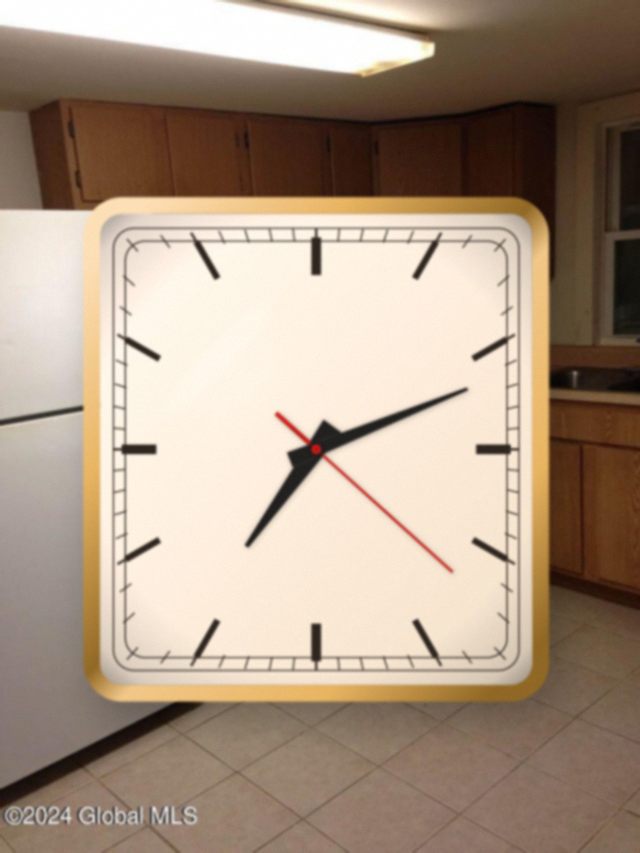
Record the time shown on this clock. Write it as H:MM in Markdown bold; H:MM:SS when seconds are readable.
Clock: **7:11:22**
